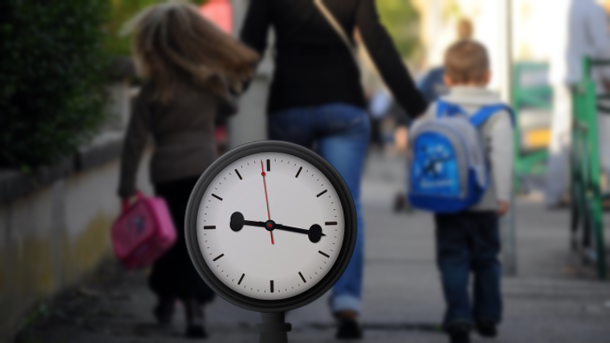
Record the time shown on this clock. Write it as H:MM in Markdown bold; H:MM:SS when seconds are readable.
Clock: **9:16:59**
